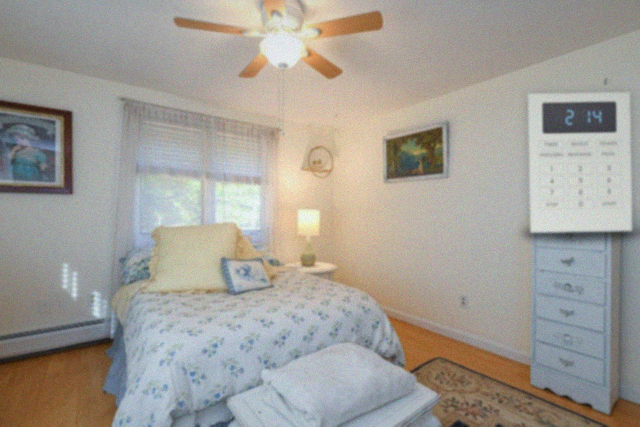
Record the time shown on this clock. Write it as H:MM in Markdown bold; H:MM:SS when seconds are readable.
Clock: **2:14**
